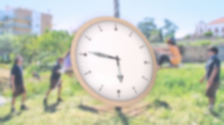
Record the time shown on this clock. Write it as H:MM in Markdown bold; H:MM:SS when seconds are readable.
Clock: **5:46**
